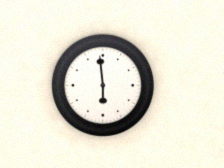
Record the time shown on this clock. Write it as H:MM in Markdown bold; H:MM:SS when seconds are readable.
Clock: **5:59**
